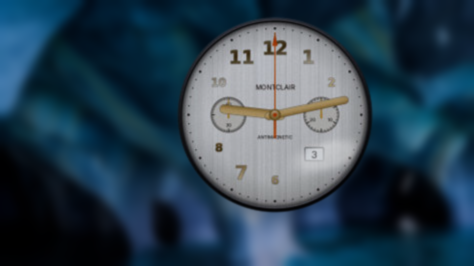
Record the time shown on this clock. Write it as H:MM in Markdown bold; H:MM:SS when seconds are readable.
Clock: **9:13**
